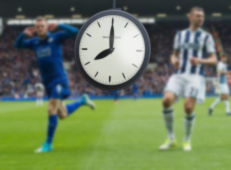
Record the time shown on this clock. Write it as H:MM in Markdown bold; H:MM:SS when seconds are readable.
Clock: **8:00**
